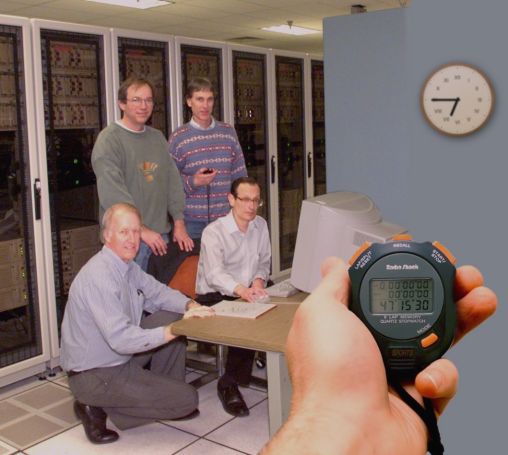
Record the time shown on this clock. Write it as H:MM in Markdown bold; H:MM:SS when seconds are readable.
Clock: **6:45**
